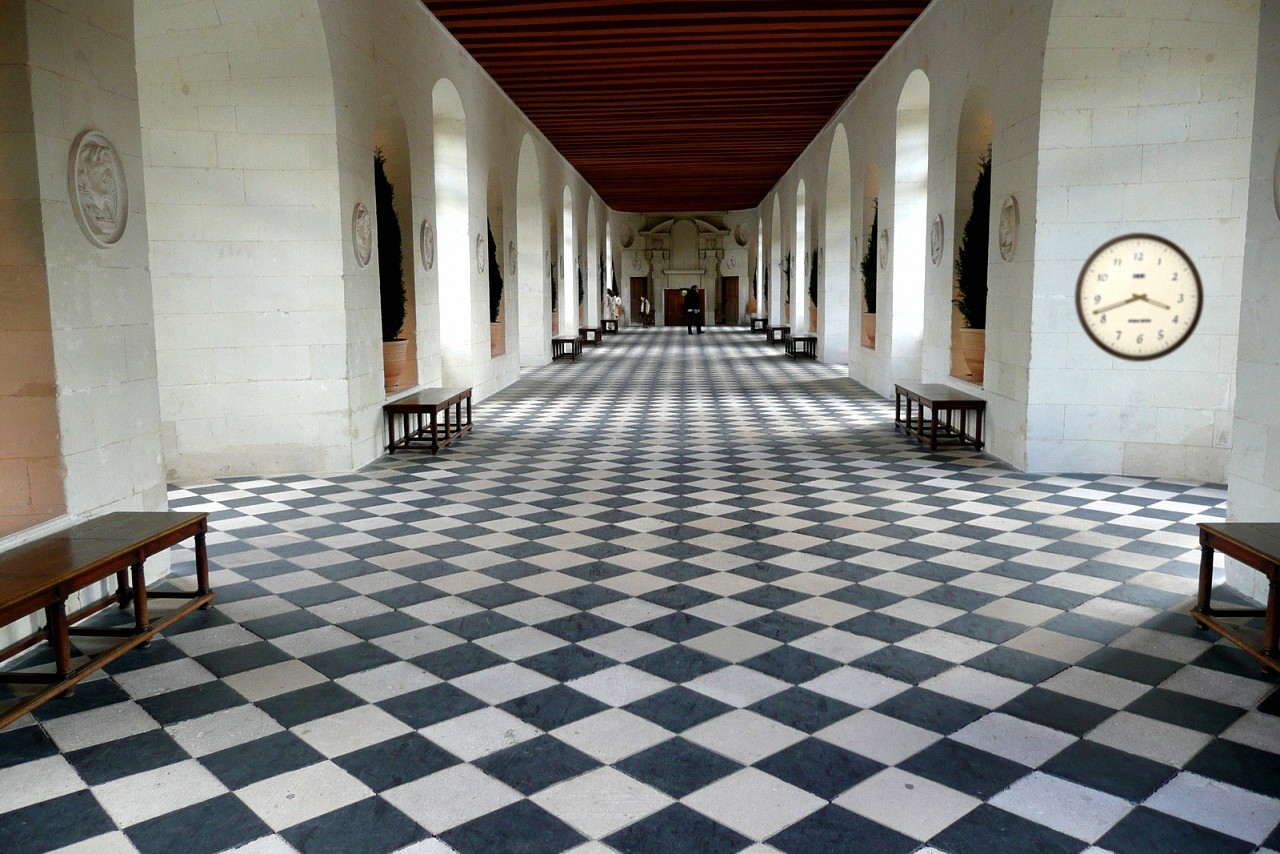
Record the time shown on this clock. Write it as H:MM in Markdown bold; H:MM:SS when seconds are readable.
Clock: **3:42**
